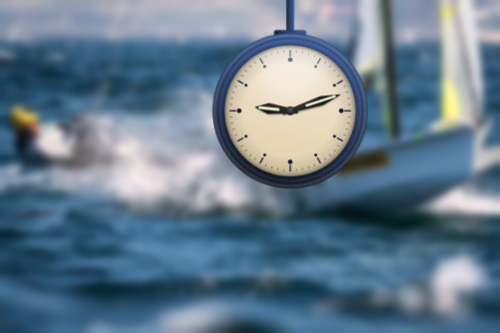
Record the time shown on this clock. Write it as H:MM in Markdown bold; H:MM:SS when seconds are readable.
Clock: **9:12**
